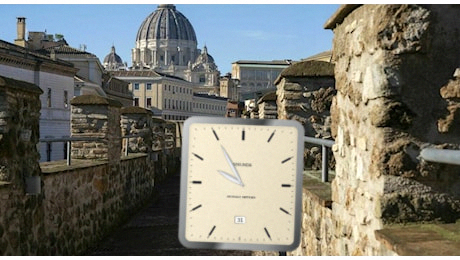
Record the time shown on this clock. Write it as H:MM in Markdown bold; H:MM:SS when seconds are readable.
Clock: **9:55**
